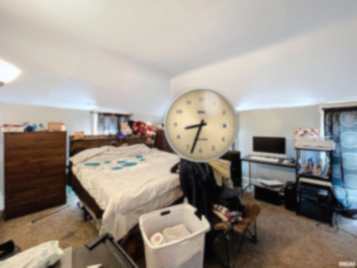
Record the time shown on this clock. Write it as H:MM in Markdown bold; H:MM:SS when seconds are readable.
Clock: **8:33**
